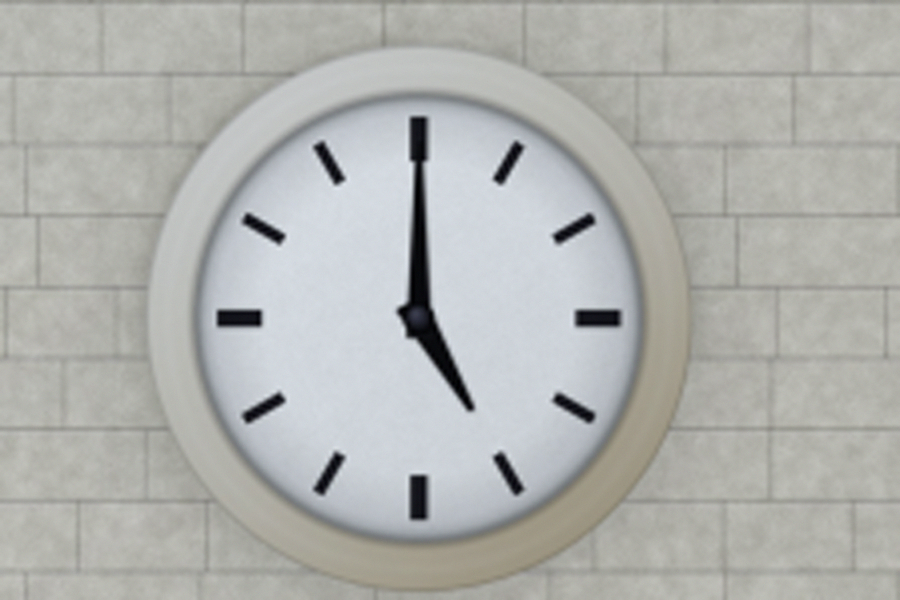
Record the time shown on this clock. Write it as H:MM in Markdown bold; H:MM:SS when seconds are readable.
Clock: **5:00**
